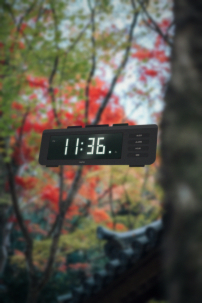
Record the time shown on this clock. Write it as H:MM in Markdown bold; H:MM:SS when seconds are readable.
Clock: **11:36**
